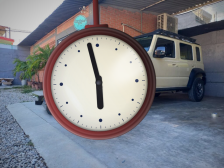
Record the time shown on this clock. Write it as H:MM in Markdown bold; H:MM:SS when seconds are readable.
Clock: **5:58**
